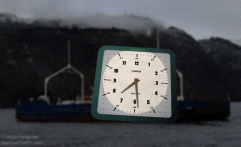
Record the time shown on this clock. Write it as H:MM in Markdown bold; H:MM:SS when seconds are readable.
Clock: **7:29**
